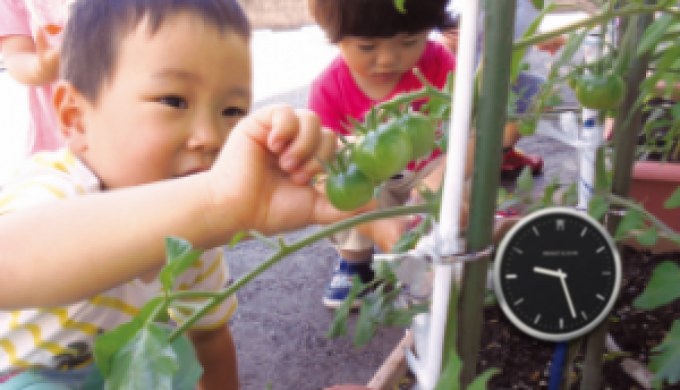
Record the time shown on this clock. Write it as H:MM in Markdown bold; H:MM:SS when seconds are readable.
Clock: **9:27**
